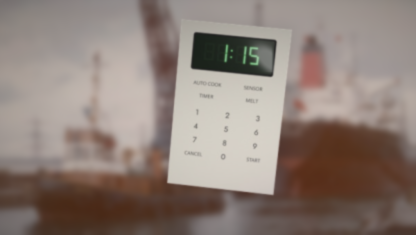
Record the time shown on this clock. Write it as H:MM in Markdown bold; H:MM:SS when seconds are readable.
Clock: **1:15**
